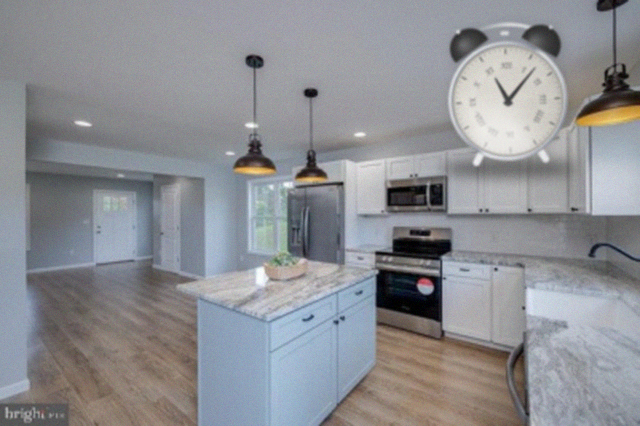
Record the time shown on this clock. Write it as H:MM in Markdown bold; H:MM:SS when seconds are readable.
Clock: **11:07**
